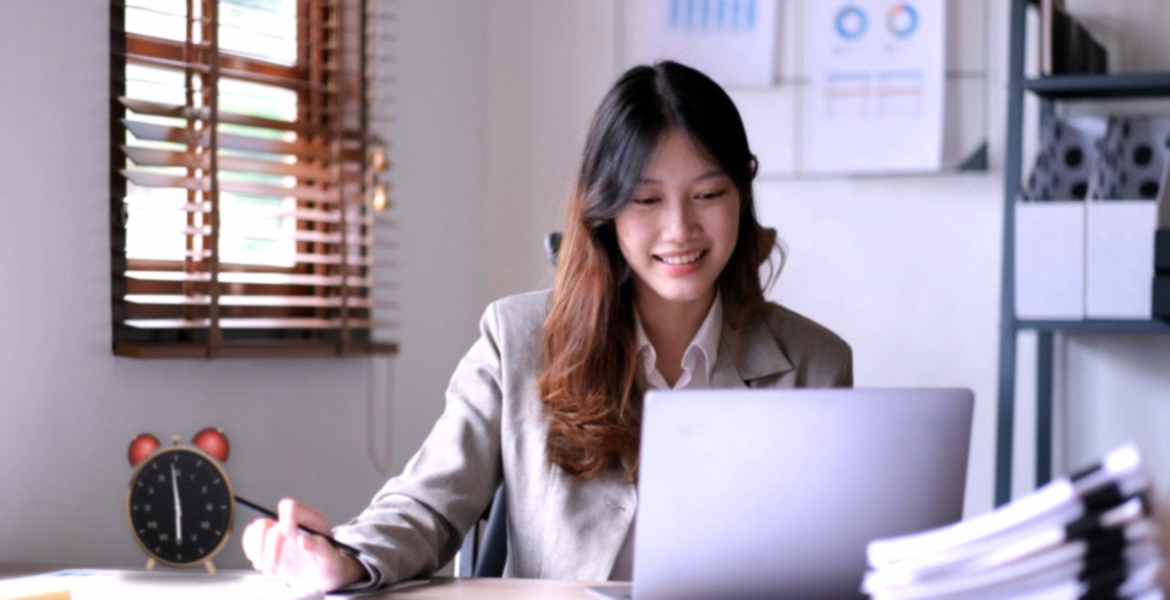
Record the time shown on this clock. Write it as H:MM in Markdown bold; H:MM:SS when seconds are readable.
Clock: **5:59**
